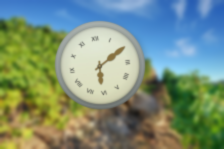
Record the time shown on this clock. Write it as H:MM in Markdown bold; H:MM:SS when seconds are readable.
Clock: **6:10**
